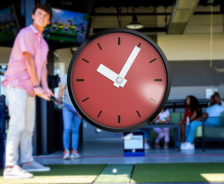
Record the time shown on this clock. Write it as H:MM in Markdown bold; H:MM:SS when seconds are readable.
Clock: **10:05**
